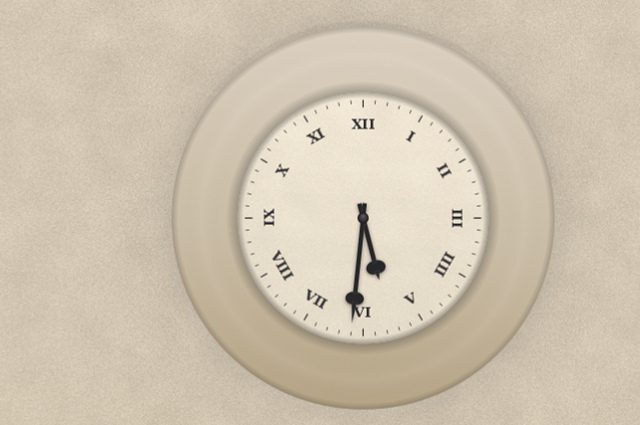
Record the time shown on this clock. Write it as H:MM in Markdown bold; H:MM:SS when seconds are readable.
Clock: **5:31**
